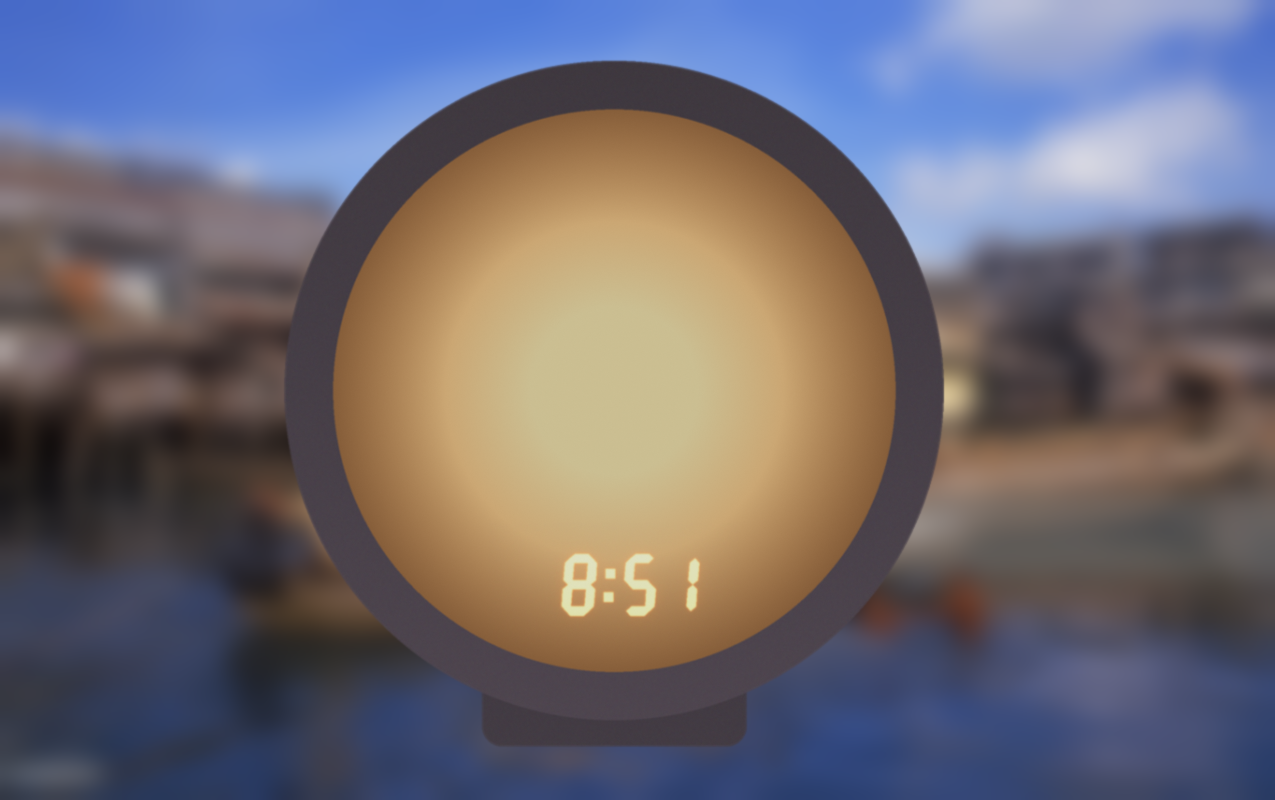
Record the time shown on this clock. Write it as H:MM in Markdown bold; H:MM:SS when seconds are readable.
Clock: **8:51**
